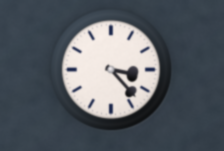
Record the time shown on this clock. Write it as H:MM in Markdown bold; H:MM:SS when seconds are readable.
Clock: **3:23**
